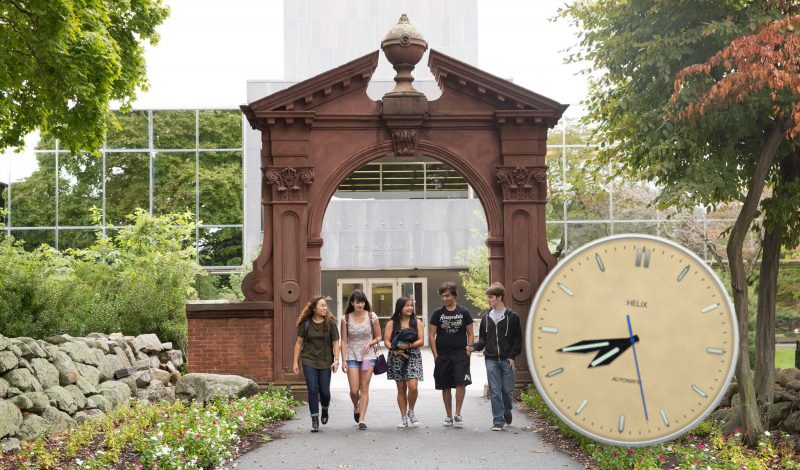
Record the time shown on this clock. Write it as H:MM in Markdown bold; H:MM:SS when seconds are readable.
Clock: **7:42:27**
